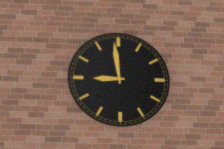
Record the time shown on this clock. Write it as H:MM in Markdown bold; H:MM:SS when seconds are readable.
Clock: **8:59**
